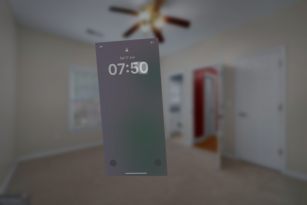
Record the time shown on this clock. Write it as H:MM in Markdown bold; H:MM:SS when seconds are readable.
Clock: **7:50**
